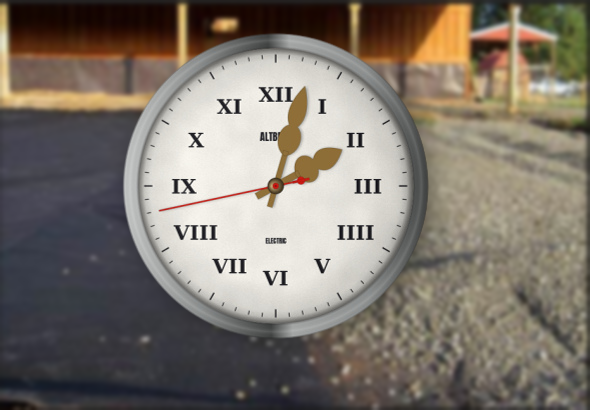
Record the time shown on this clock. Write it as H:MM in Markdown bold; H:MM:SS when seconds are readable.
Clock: **2:02:43**
